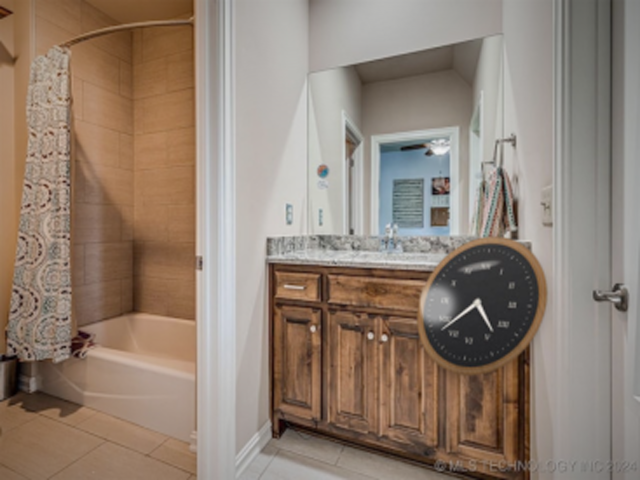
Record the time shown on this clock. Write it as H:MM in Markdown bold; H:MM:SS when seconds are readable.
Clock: **4:38**
